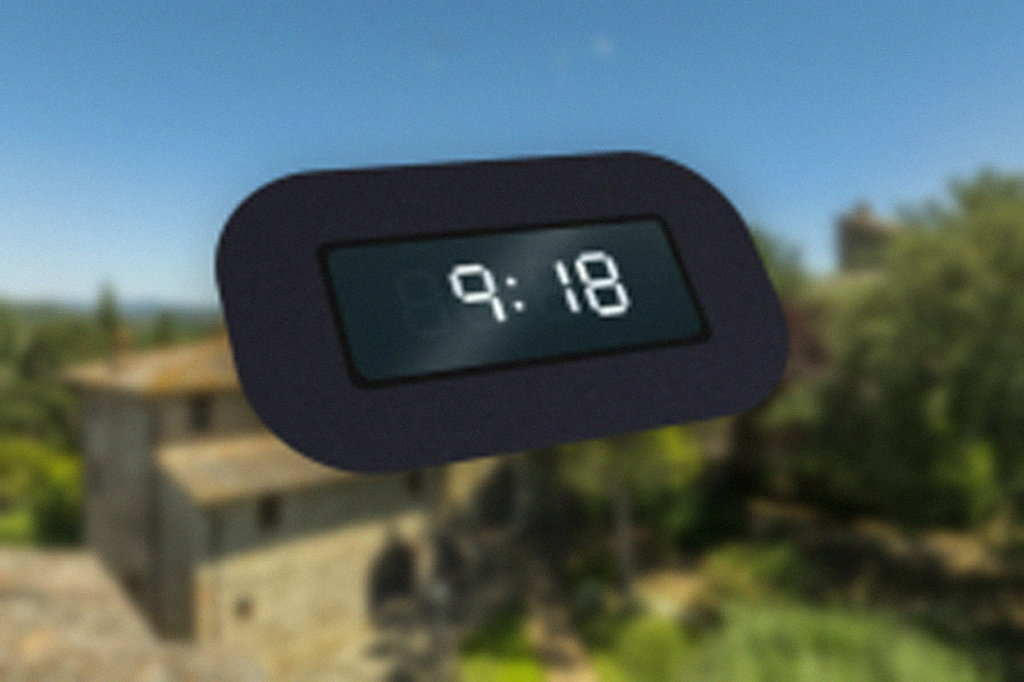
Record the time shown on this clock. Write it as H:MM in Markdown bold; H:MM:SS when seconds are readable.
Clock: **9:18**
